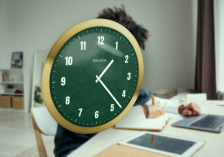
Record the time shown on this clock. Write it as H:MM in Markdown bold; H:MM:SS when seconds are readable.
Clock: **1:23**
